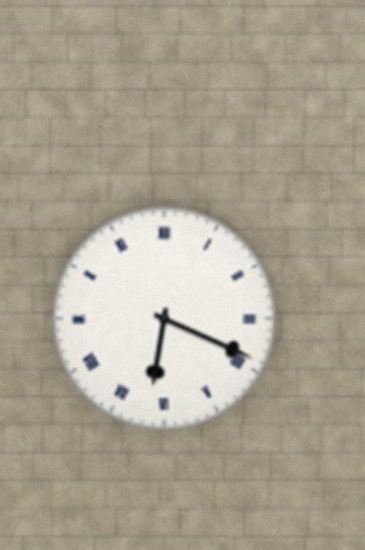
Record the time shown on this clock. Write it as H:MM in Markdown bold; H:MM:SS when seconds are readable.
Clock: **6:19**
